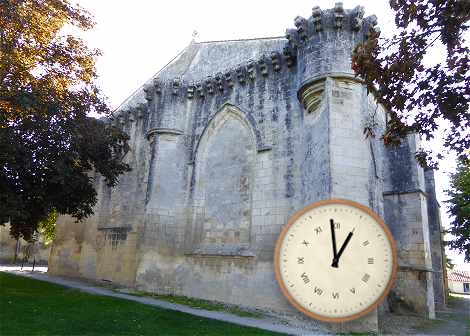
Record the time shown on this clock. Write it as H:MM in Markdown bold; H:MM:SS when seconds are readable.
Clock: **12:59**
